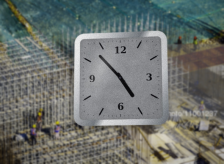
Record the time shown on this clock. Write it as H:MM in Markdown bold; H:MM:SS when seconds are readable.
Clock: **4:53**
